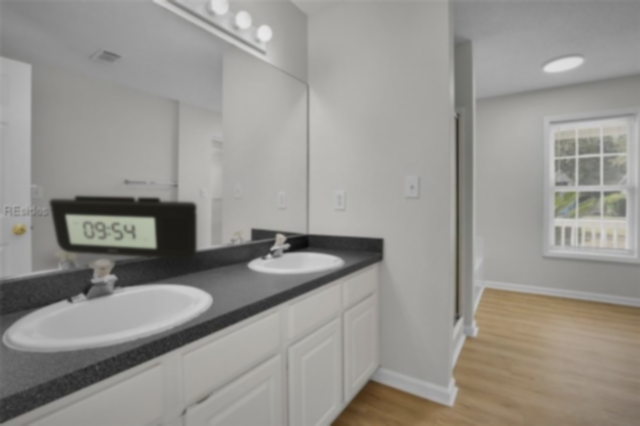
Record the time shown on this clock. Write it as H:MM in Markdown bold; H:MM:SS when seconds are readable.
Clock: **9:54**
